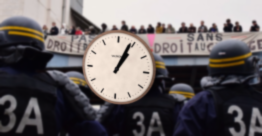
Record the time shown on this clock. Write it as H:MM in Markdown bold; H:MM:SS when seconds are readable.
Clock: **1:04**
